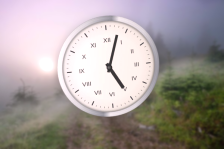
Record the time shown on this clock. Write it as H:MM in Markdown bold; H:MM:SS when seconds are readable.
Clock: **5:03**
